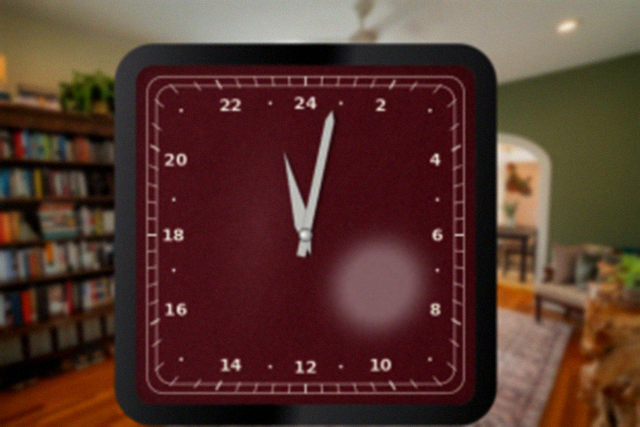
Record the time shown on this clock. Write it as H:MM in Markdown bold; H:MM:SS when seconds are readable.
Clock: **23:02**
